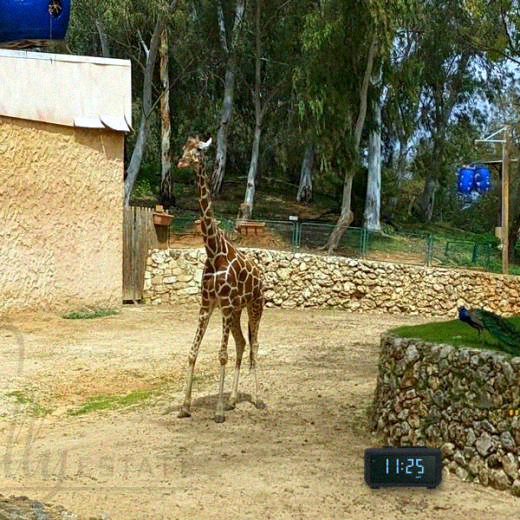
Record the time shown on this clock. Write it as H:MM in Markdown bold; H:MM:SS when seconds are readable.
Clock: **11:25**
